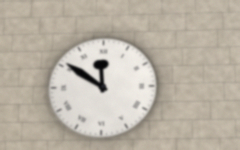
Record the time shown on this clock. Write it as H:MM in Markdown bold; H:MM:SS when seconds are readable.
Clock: **11:51**
